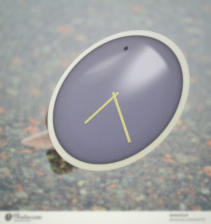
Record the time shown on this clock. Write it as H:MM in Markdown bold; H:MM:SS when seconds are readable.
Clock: **7:25**
